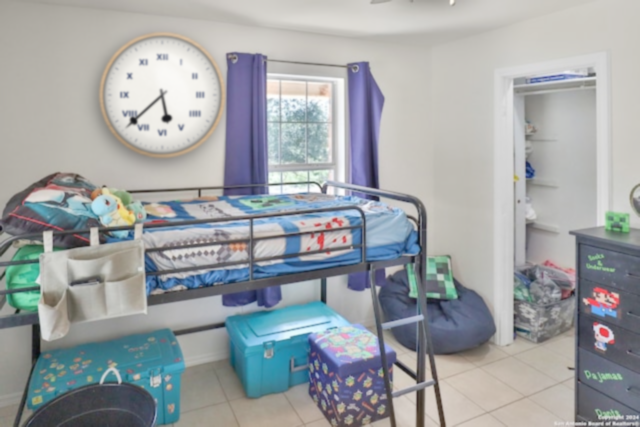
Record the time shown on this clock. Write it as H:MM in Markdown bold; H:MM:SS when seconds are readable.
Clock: **5:38**
